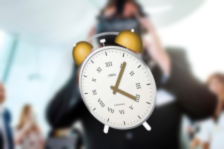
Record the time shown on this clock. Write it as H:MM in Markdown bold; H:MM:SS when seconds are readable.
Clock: **4:06**
